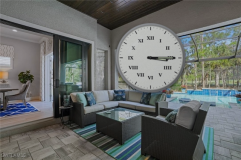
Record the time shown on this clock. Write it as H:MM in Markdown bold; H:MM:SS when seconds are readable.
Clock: **3:15**
